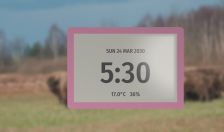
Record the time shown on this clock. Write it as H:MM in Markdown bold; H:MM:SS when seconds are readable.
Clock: **5:30**
